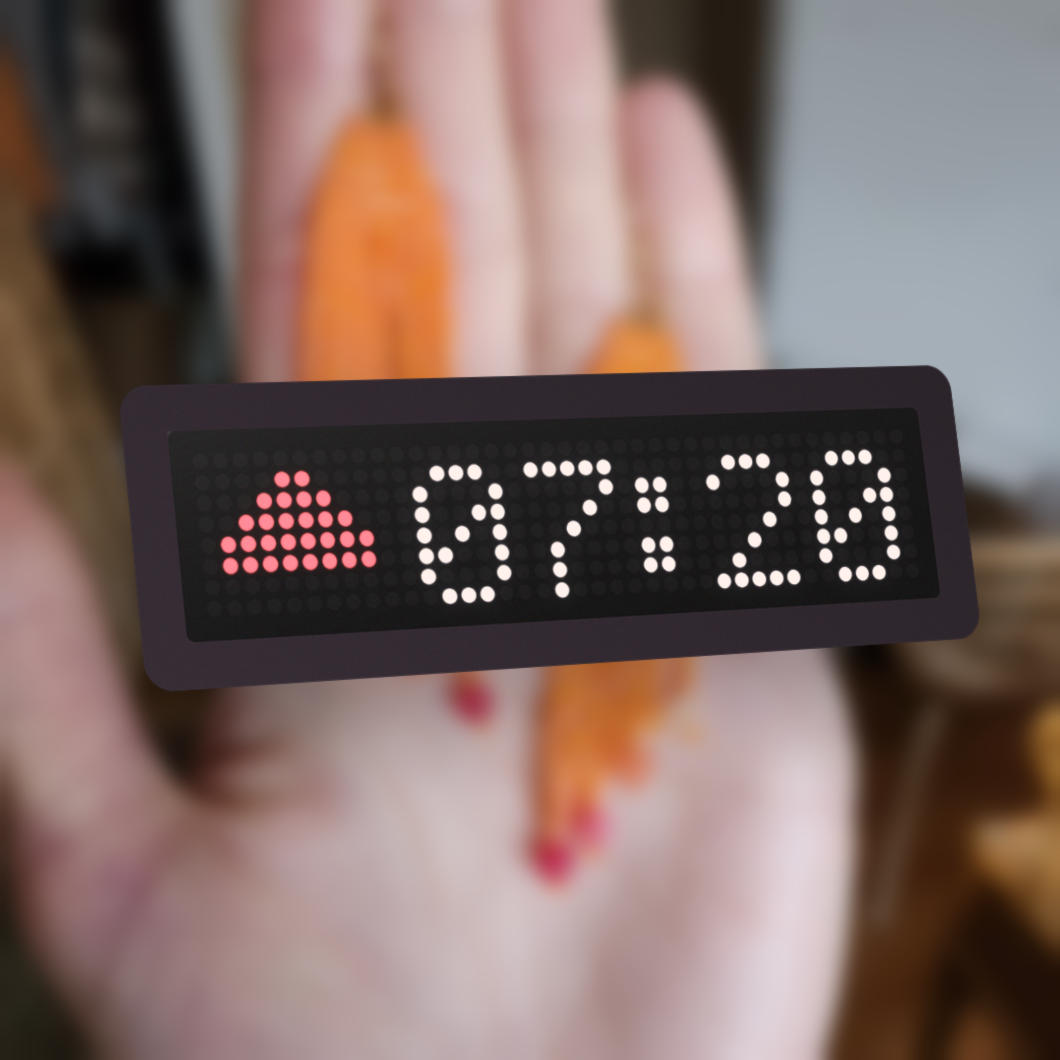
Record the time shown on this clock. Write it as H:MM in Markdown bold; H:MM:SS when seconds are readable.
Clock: **7:20**
